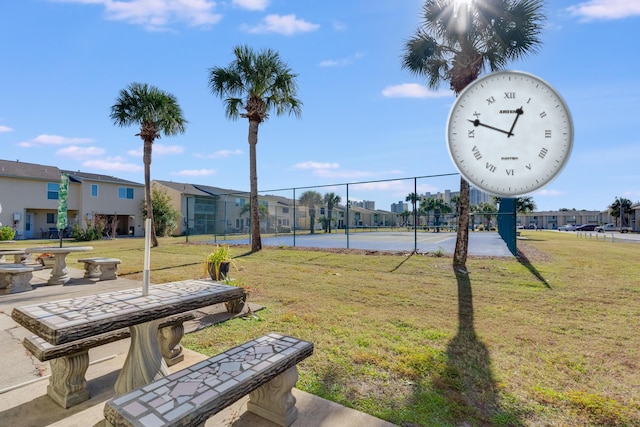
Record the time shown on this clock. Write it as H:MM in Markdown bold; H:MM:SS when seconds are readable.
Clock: **12:48**
